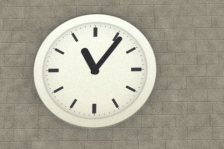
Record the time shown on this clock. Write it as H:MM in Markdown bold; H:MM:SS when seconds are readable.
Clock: **11:06**
